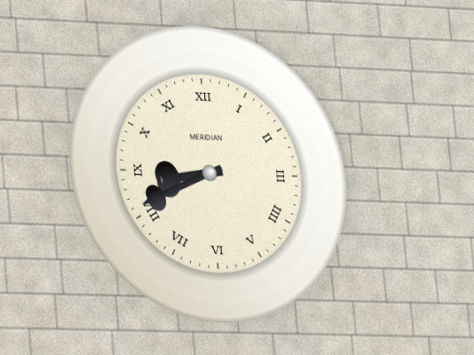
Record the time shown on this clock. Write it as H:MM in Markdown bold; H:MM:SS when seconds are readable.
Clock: **8:41**
